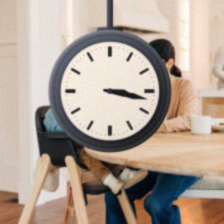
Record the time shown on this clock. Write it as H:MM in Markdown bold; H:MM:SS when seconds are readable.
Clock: **3:17**
